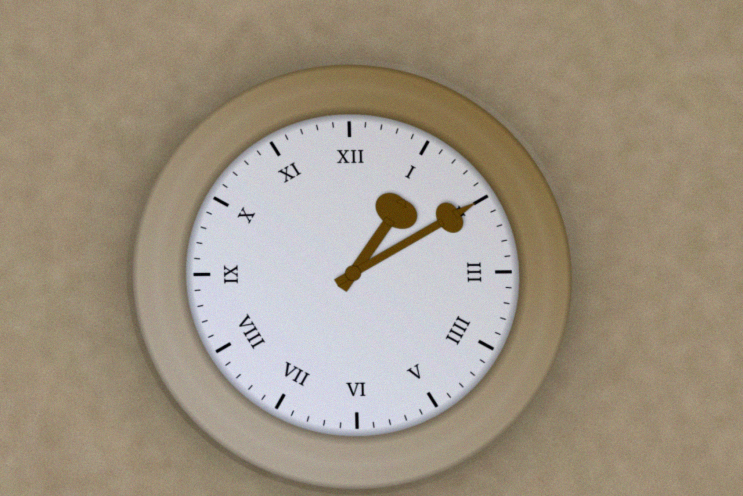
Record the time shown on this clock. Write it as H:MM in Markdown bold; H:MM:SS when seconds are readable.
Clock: **1:10**
